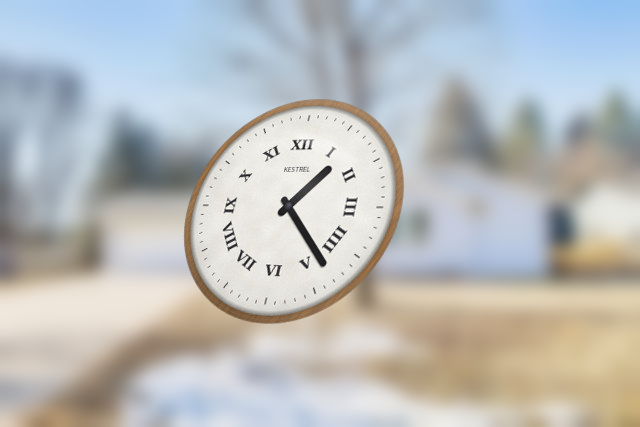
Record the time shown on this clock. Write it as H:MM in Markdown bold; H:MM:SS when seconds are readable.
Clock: **1:23**
